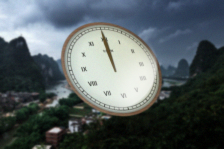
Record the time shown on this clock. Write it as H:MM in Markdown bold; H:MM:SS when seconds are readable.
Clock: **12:00**
